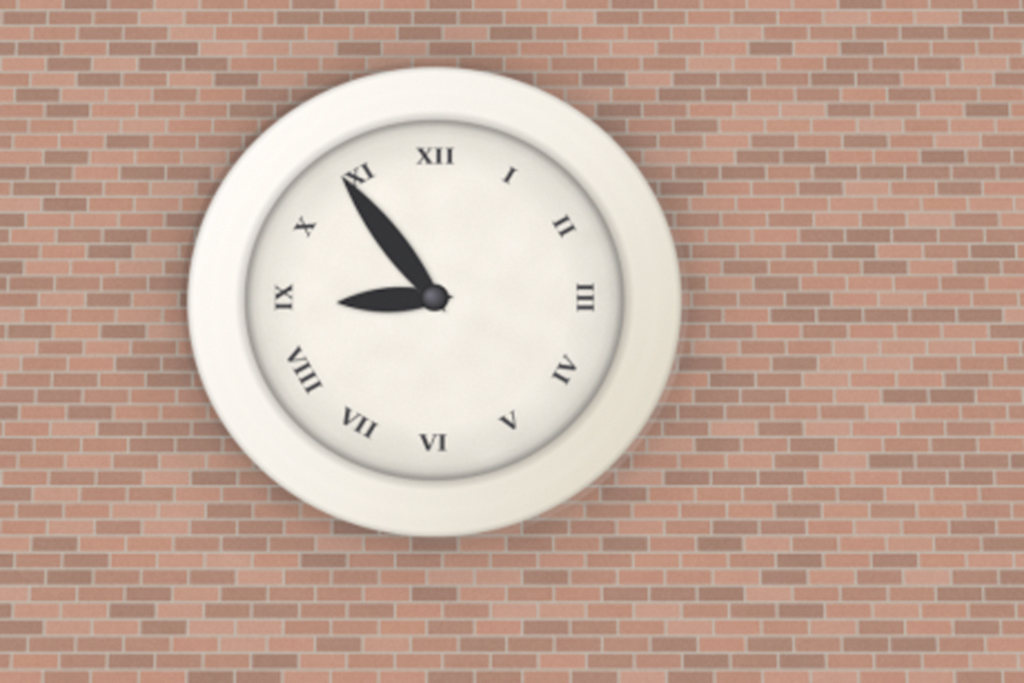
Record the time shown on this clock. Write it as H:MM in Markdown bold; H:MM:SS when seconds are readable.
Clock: **8:54**
